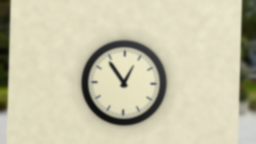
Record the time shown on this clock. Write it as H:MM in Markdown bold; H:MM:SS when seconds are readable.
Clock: **12:54**
